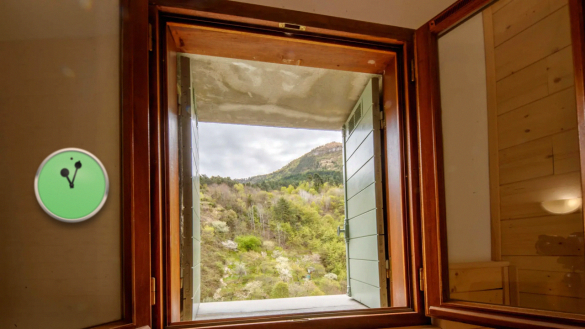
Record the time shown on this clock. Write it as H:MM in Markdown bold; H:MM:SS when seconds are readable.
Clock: **11:03**
